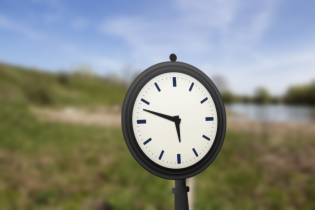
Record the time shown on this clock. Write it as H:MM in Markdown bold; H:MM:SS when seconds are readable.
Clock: **5:48**
